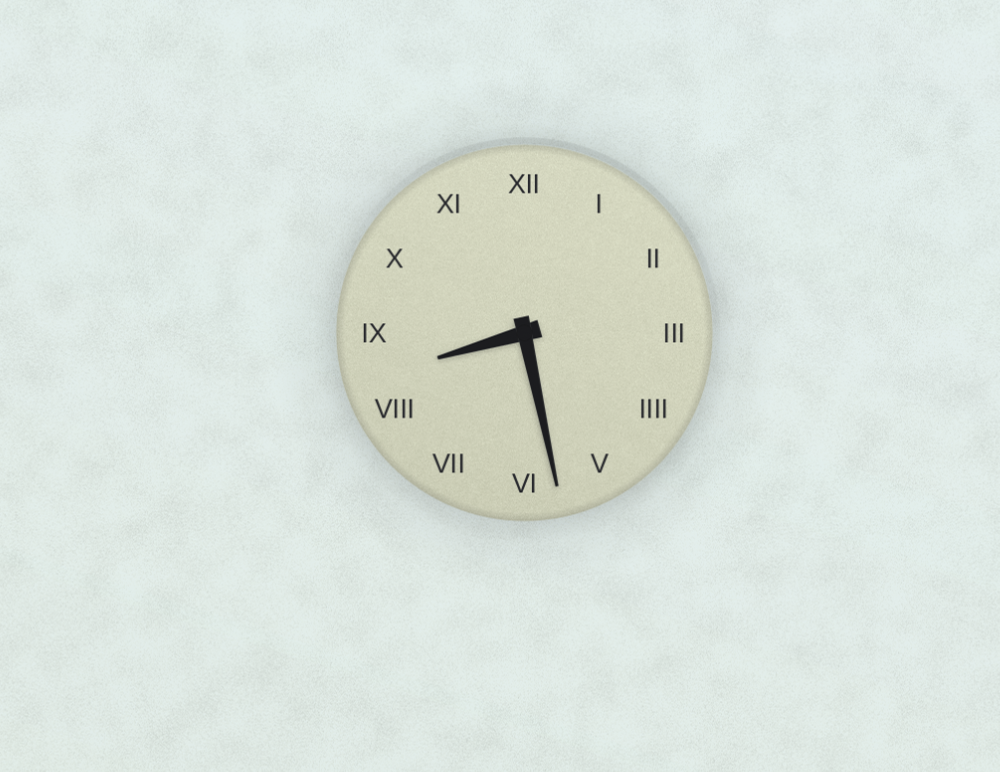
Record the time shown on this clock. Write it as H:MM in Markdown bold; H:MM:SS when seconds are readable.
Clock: **8:28**
